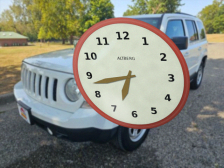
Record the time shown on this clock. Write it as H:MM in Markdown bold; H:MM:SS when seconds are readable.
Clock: **6:43**
